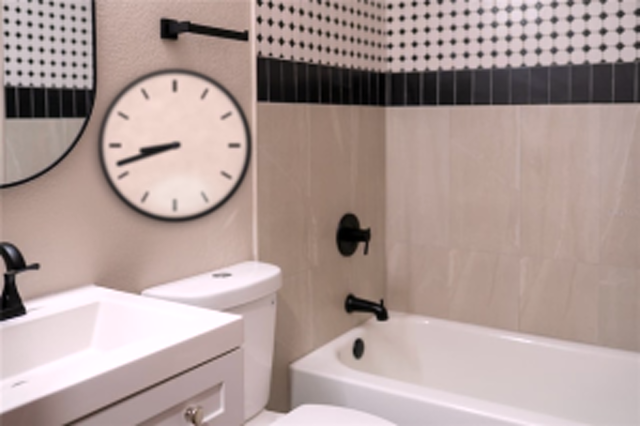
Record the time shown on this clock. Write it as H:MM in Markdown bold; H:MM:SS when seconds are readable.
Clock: **8:42**
